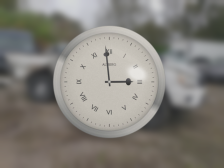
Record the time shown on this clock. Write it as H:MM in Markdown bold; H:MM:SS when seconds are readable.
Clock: **2:59**
